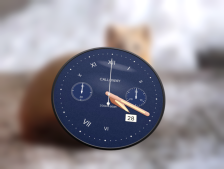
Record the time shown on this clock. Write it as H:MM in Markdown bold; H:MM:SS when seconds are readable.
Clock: **4:19**
